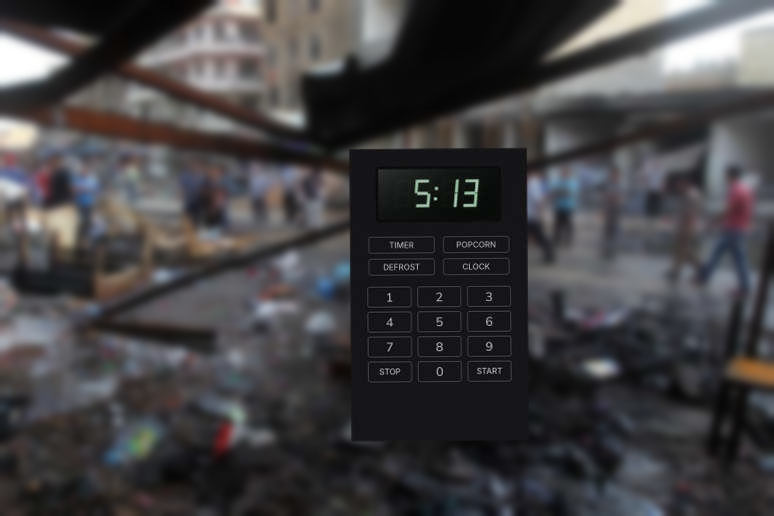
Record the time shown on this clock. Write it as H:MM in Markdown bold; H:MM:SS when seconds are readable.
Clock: **5:13**
